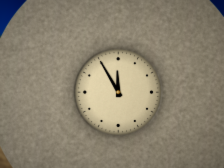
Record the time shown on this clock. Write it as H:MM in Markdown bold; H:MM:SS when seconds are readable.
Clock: **11:55**
